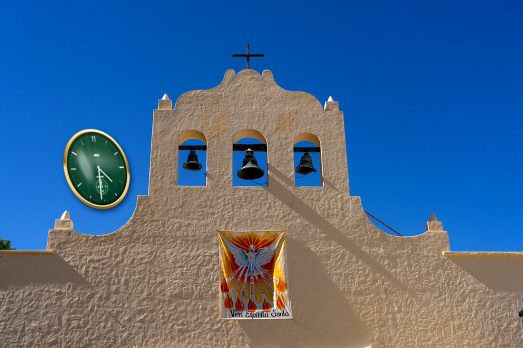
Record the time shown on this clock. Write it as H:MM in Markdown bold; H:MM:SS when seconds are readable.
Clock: **4:31**
